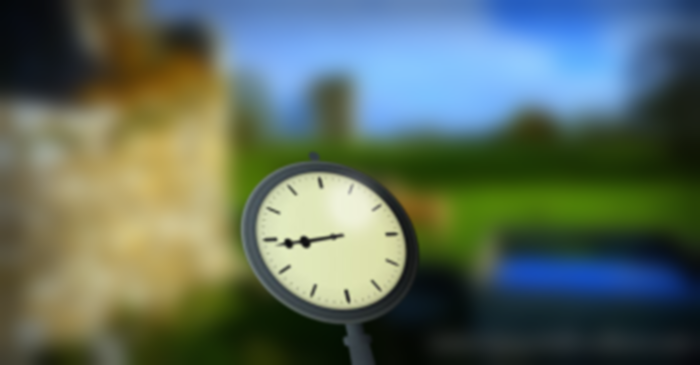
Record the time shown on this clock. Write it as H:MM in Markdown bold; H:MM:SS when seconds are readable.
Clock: **8:44**
